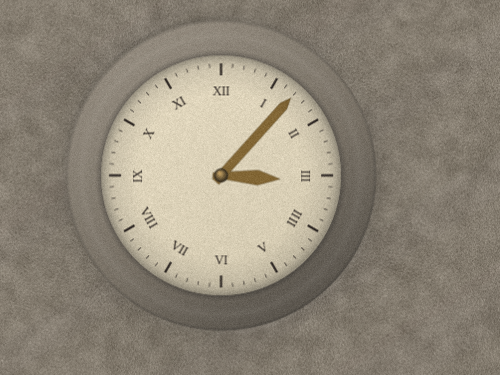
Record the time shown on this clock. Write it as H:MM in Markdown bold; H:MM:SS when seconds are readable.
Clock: **3:07**
